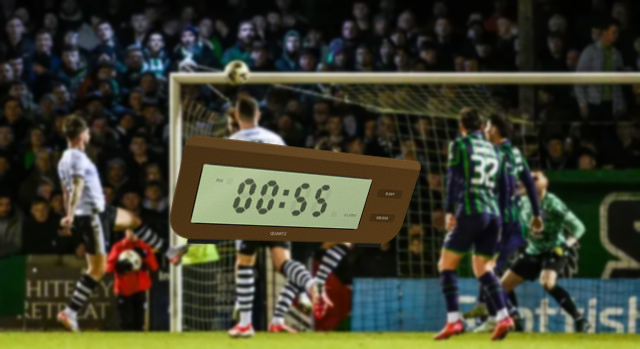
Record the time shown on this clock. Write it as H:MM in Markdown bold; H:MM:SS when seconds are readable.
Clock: **0:55**
